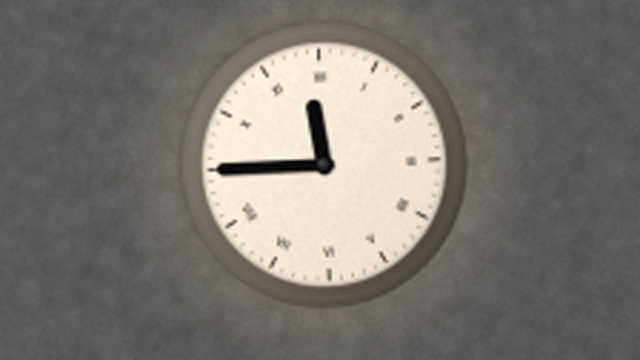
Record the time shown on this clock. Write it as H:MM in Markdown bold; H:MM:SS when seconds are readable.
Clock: **11:45**
